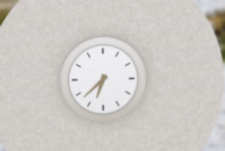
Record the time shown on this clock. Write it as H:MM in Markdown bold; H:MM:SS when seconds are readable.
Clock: **6:38**
